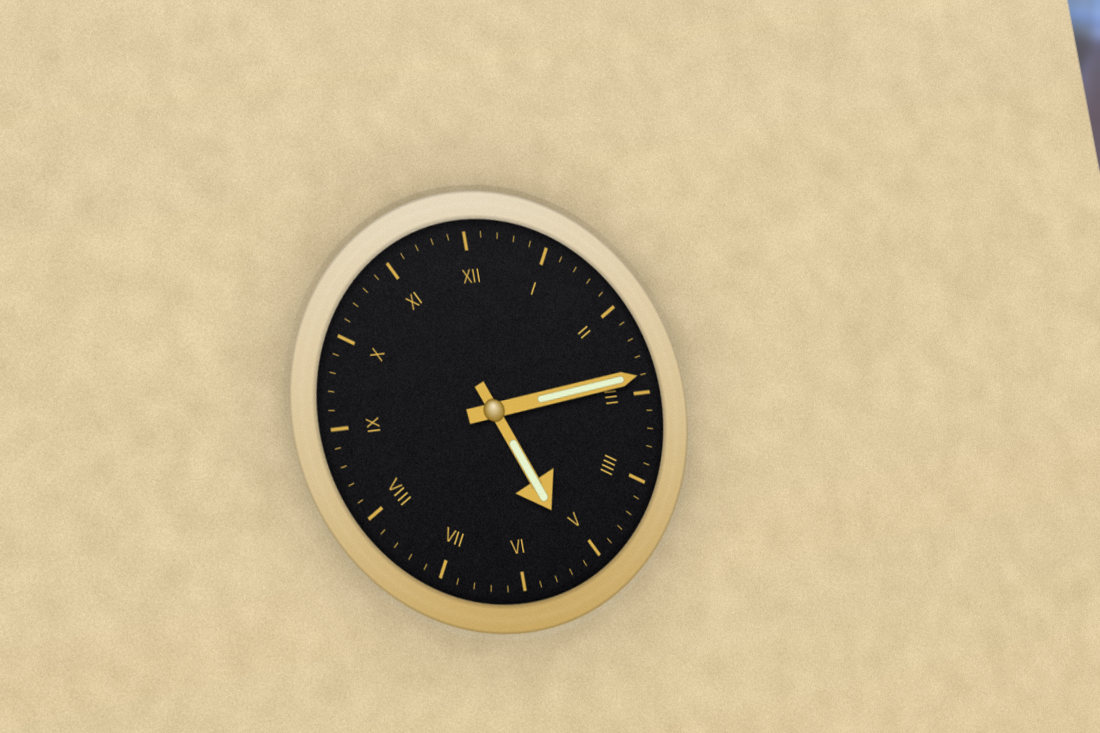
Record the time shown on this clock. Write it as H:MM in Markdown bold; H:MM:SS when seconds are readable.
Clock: **5:14**
